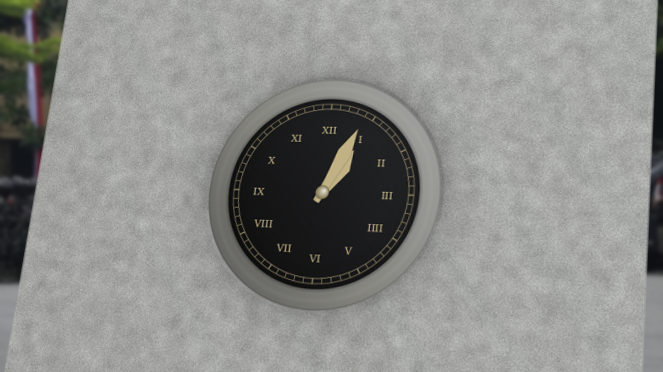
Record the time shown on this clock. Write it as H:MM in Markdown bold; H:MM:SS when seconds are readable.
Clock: **1:04**
